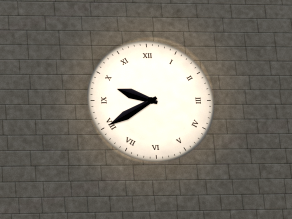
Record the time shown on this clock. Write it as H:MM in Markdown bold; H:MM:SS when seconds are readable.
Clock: **9:40**
